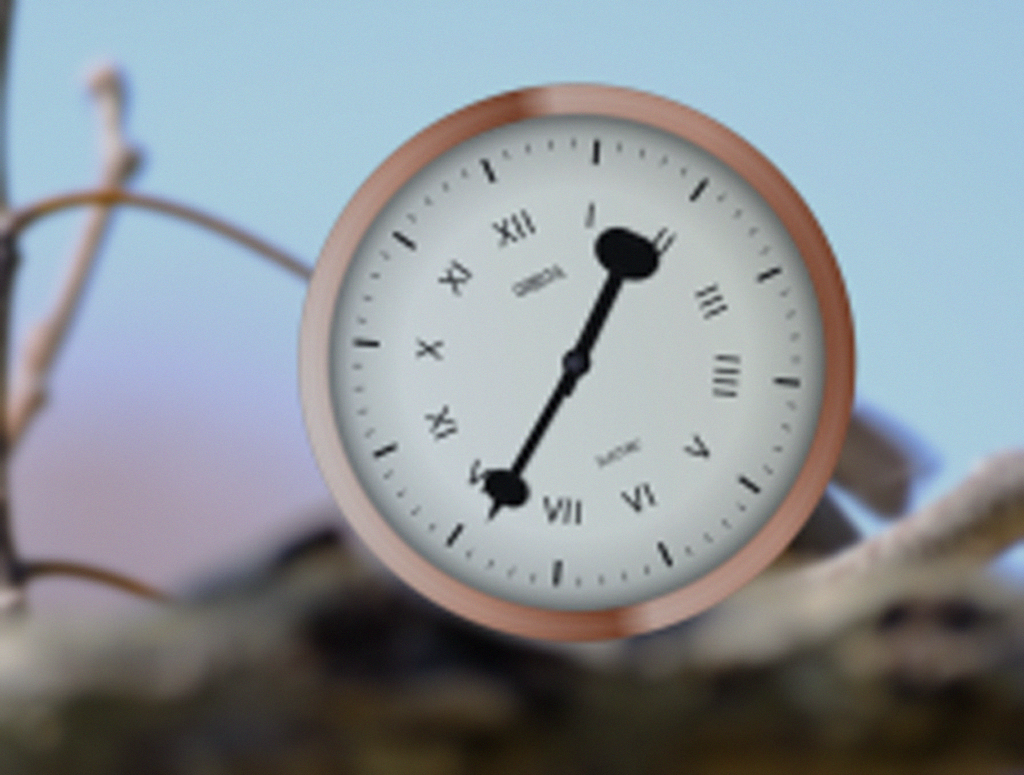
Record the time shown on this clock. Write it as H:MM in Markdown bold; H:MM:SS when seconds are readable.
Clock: **1:39**
